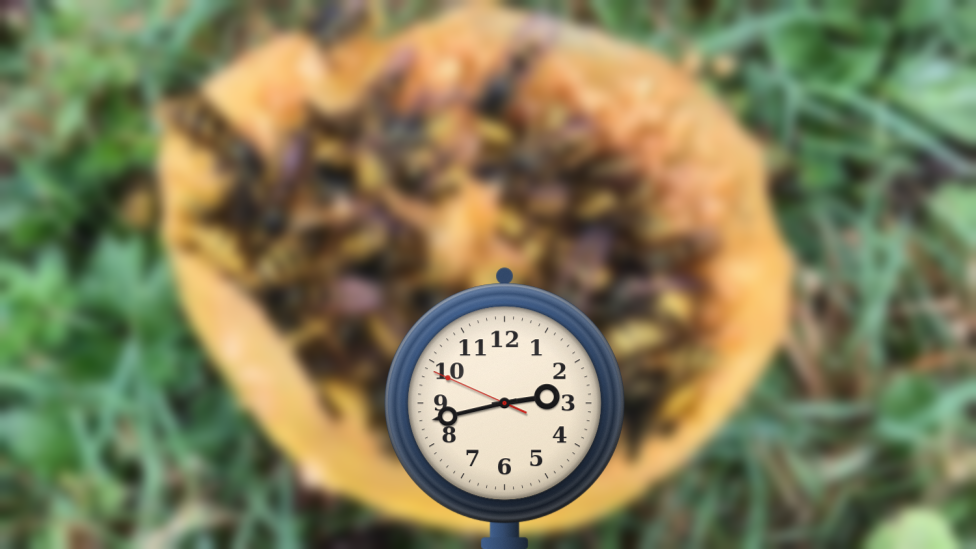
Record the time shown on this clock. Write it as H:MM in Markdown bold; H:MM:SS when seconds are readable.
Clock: **2:42:49**
